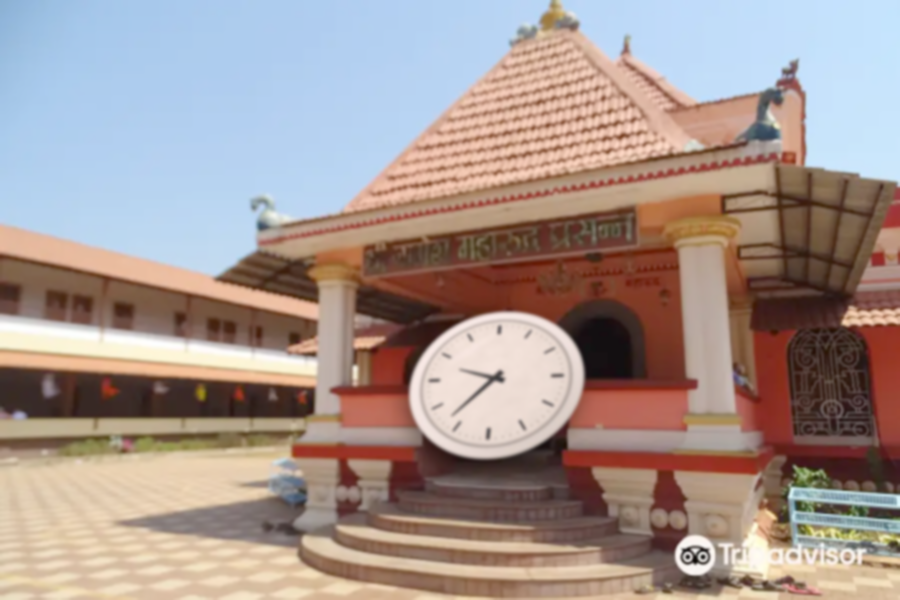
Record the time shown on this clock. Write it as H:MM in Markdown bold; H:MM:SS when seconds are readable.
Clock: **9:37**
